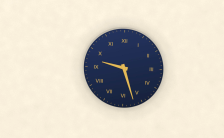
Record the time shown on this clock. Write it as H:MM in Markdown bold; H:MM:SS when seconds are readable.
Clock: **9:27**
